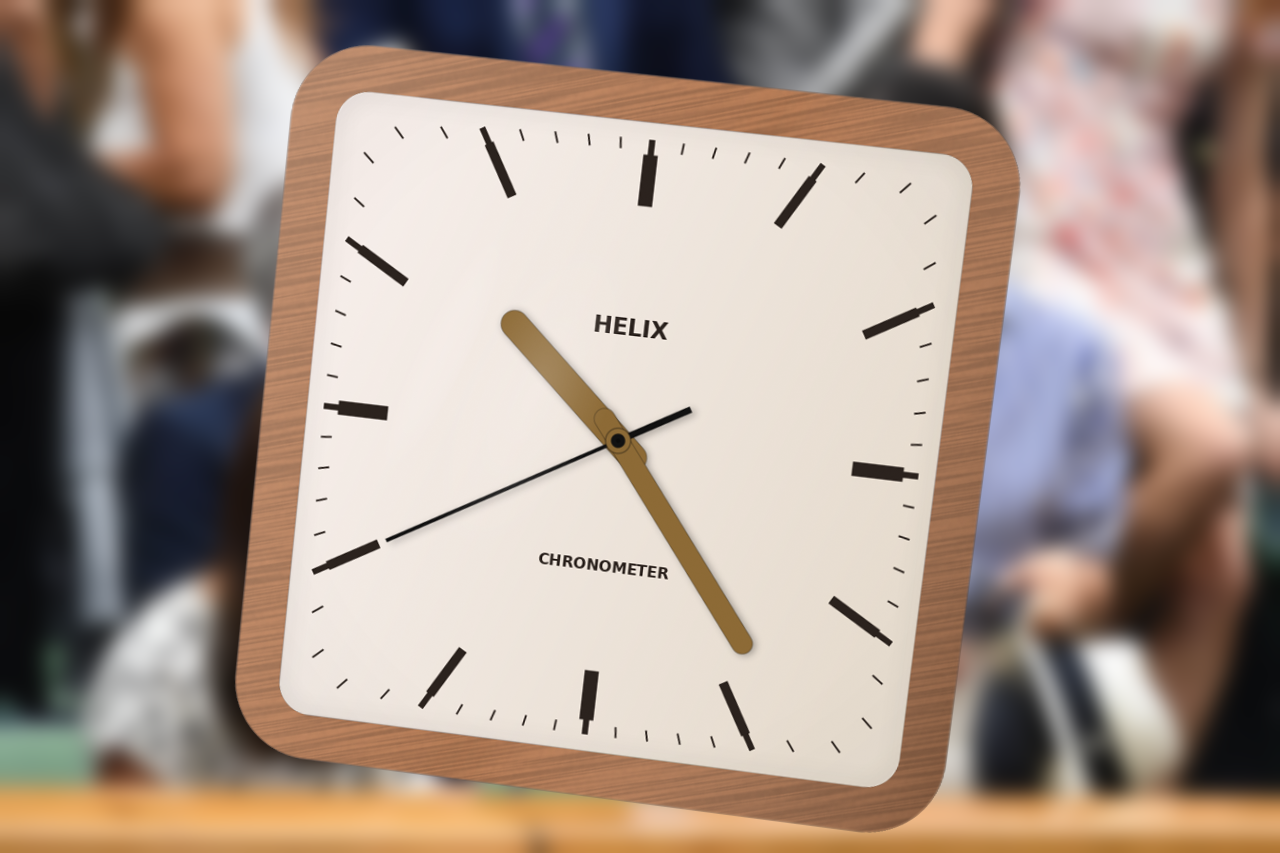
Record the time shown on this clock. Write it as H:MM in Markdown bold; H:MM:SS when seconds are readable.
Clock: **10:23:40**
